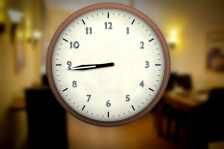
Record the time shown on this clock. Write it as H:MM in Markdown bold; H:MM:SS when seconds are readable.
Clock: **8:44**
